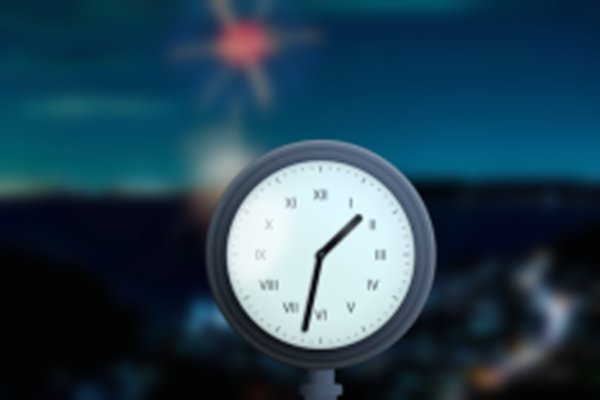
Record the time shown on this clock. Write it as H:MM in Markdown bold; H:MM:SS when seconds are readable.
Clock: **1:32**
